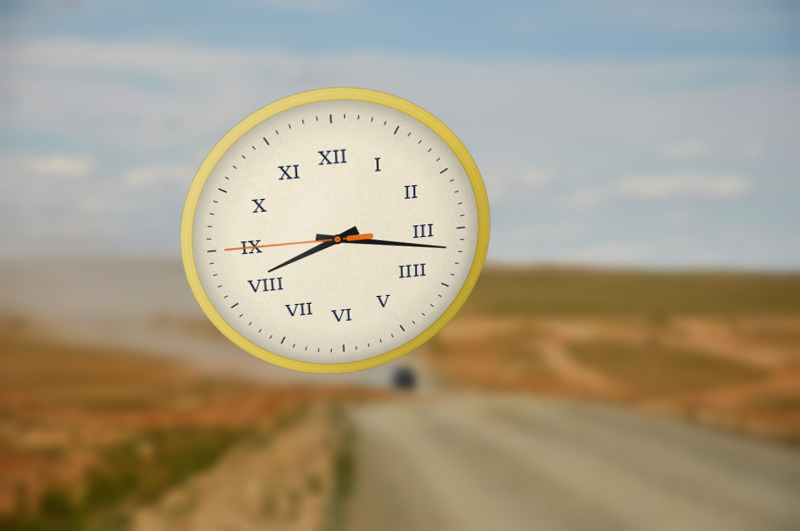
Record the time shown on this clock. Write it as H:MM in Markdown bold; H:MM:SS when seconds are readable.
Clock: **8:16:45**
